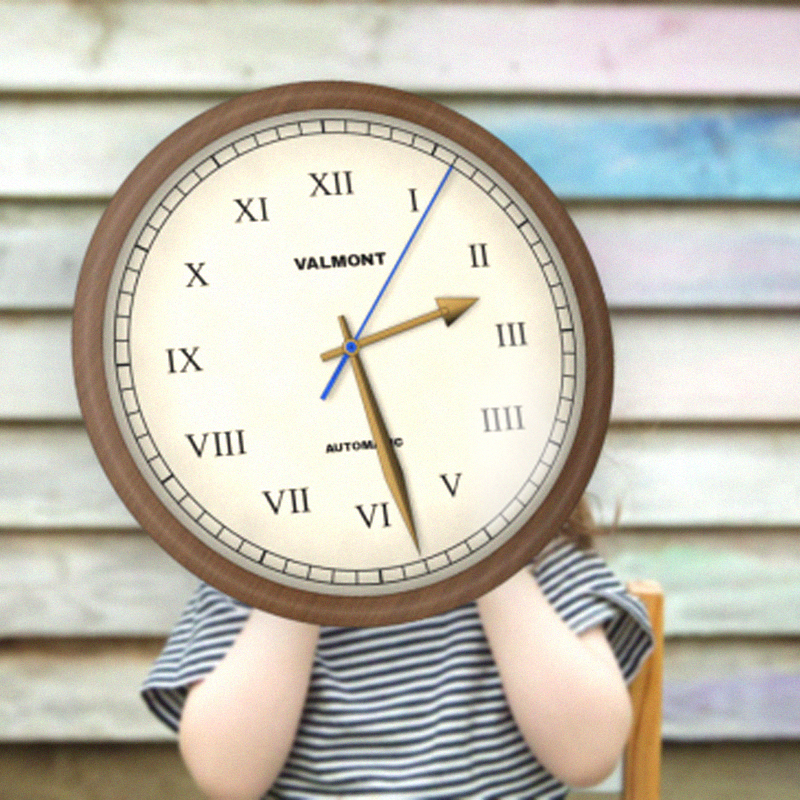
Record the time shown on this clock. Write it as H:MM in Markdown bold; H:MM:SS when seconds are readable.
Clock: **2:28:06**
